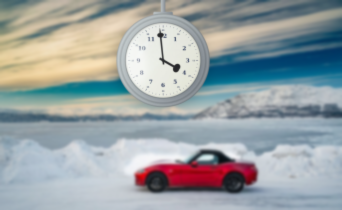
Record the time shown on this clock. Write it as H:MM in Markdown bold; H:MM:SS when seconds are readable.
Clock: **3:59**
